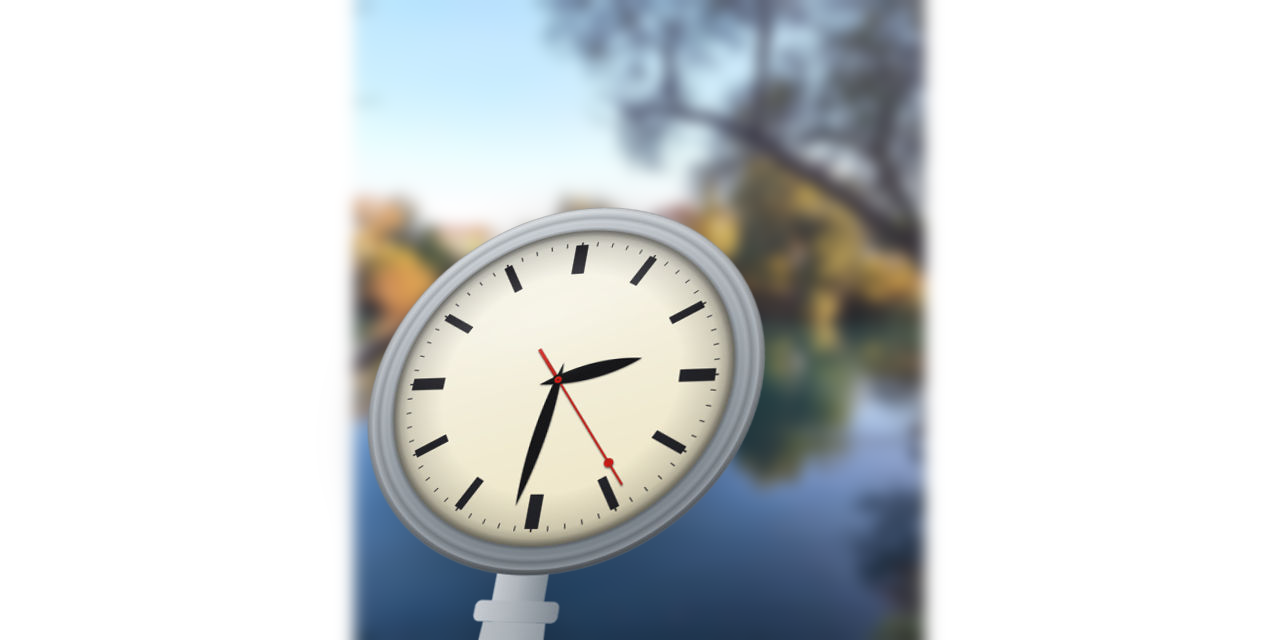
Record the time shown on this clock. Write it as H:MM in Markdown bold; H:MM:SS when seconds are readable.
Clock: **2:31:24**
